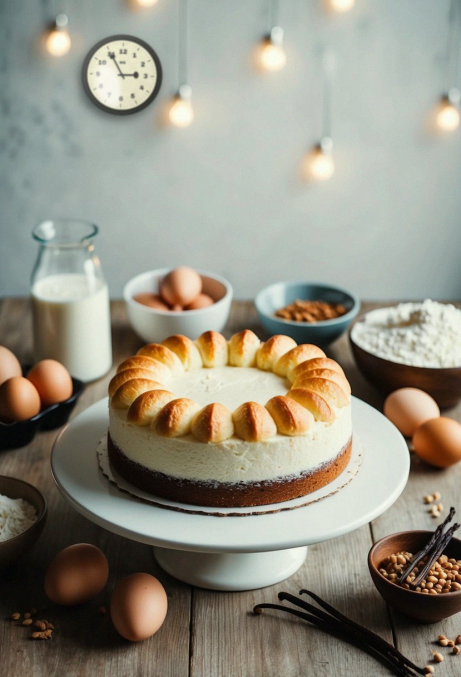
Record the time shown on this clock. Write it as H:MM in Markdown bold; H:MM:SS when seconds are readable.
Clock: **2:55**
